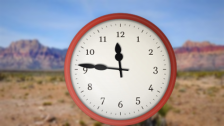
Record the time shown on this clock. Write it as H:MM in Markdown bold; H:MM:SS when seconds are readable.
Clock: **11:46**
